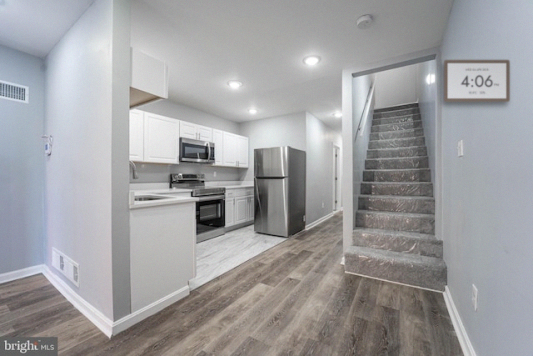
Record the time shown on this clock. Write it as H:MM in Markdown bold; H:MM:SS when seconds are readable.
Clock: **4:06**
